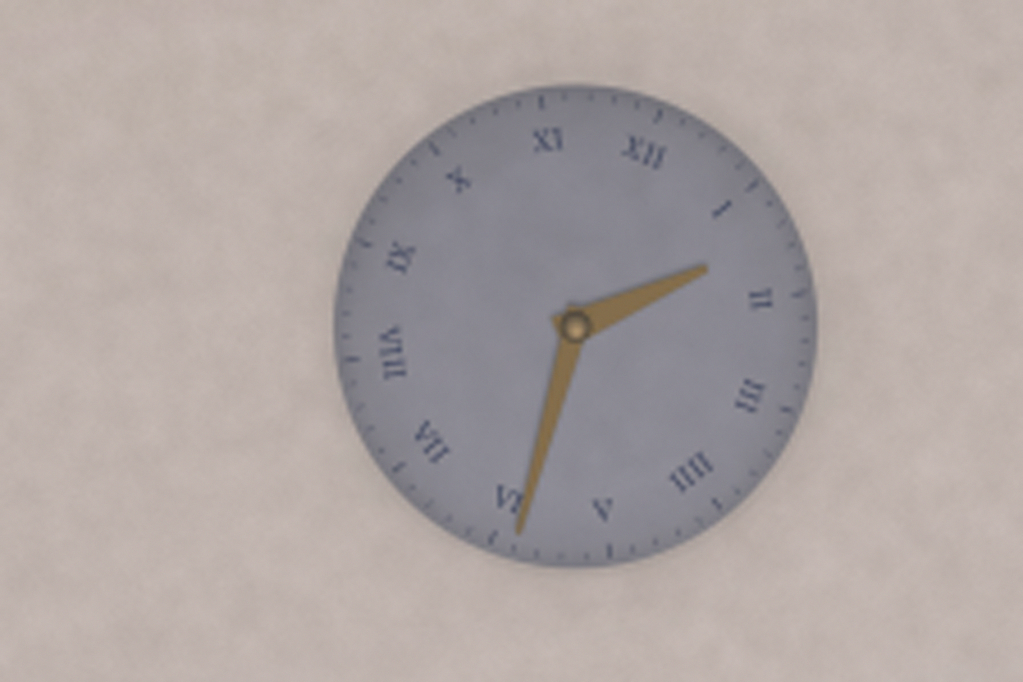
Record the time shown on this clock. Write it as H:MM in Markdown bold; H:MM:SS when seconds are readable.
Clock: **1:29**
